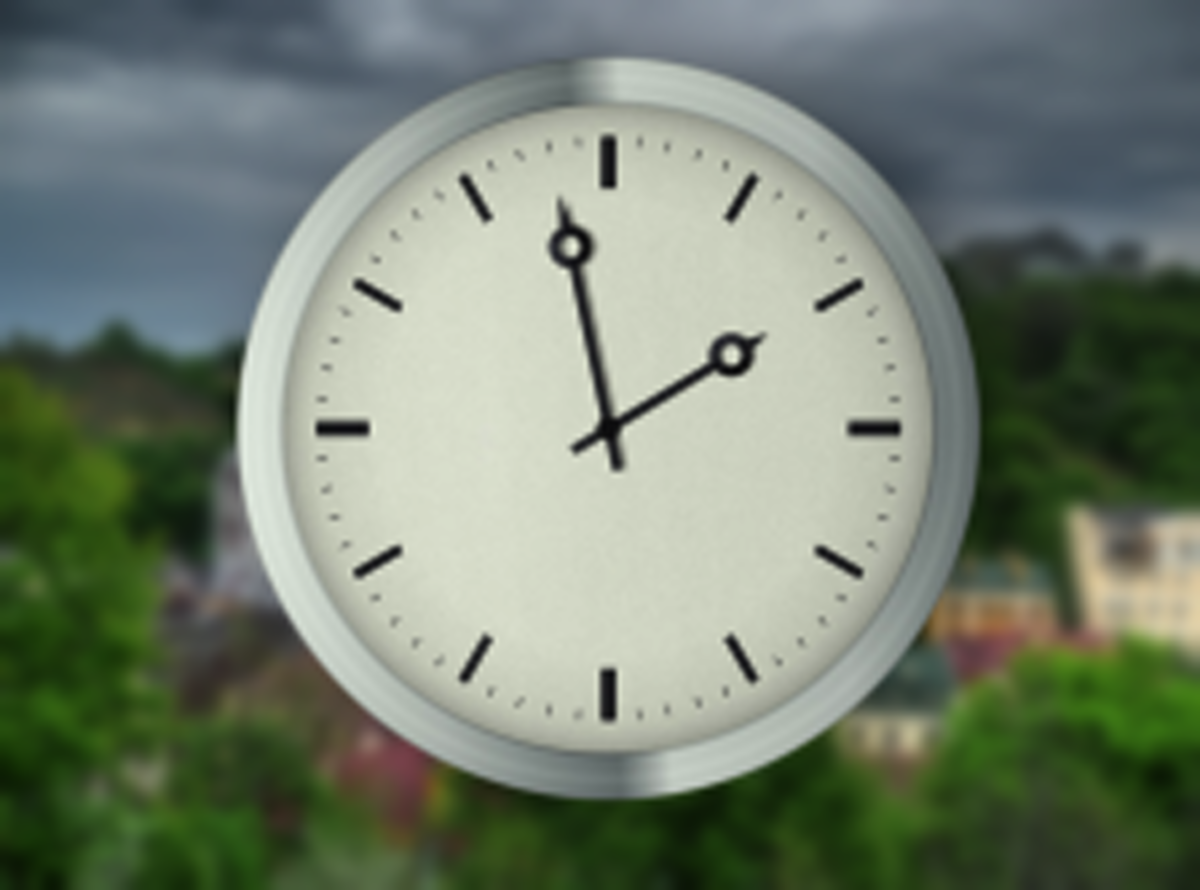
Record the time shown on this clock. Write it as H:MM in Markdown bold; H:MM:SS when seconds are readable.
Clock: **1:58**
